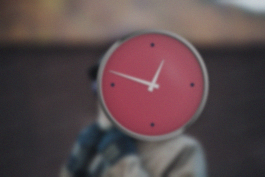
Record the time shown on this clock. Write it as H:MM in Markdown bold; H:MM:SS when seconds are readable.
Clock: **12:48**
